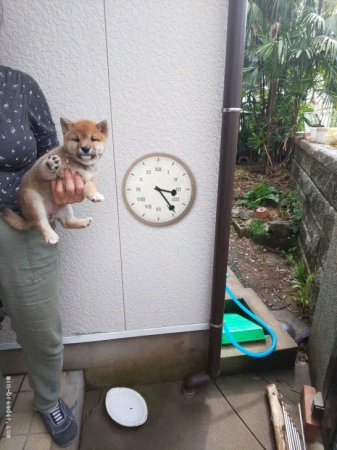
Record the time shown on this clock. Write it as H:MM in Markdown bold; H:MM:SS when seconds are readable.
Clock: **3:24**
